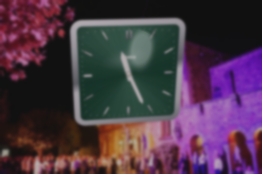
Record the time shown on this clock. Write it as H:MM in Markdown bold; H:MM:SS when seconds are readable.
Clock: **11:26**
